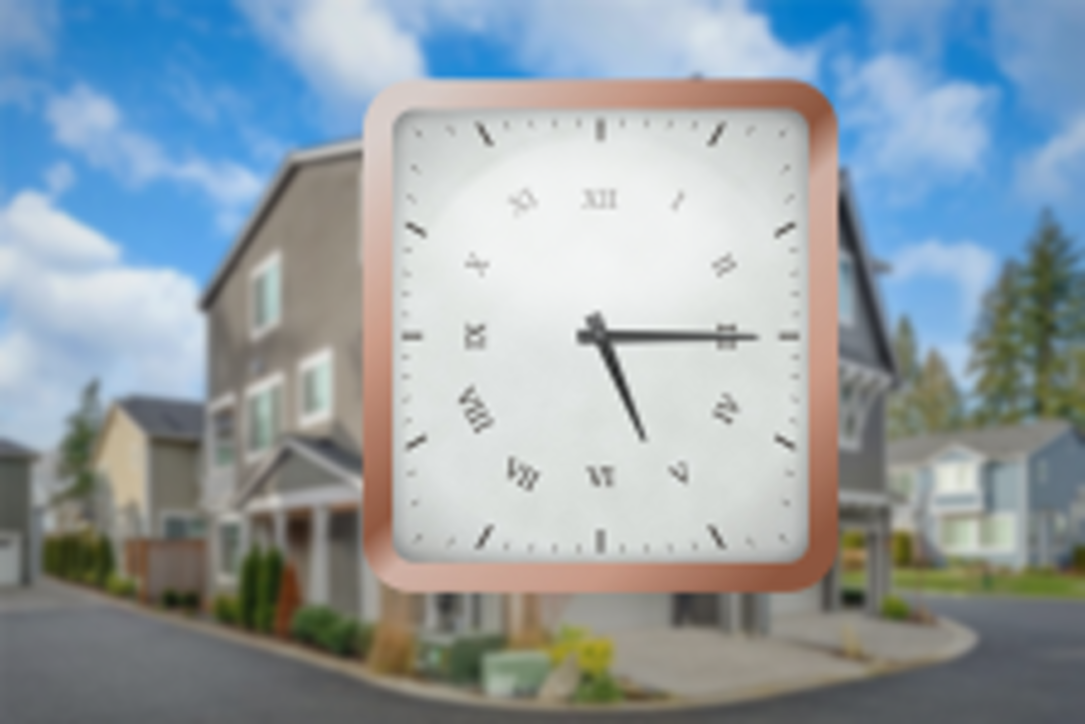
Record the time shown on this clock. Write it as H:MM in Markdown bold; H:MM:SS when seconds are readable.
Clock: **5:15**
